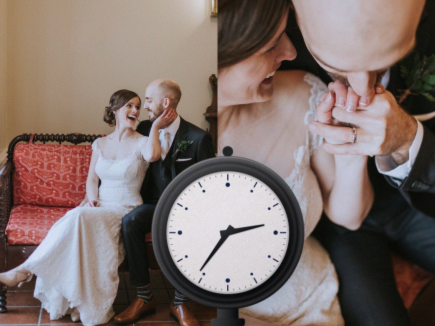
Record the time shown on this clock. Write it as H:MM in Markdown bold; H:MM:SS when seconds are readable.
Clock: **2:36**
